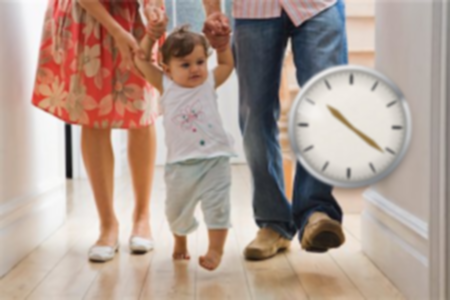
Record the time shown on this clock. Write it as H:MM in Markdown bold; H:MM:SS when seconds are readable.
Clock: **10:21**
